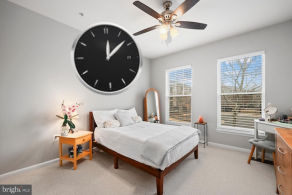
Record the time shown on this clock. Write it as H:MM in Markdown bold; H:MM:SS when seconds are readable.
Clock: **12:08**
